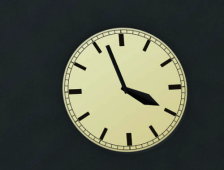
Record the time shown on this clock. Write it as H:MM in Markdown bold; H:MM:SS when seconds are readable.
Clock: **3:57**
